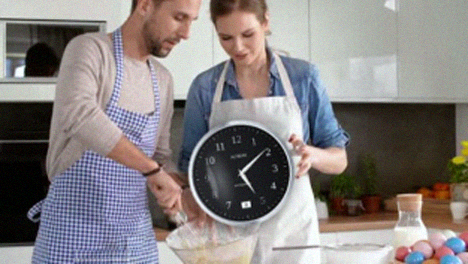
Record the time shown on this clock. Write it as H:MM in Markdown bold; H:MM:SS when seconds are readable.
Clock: **5:09**
